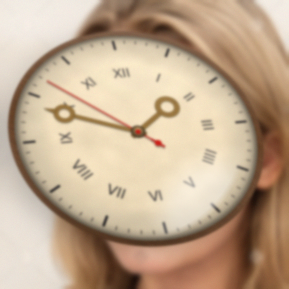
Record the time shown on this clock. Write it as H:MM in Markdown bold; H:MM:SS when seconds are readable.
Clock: **1:48:52**
